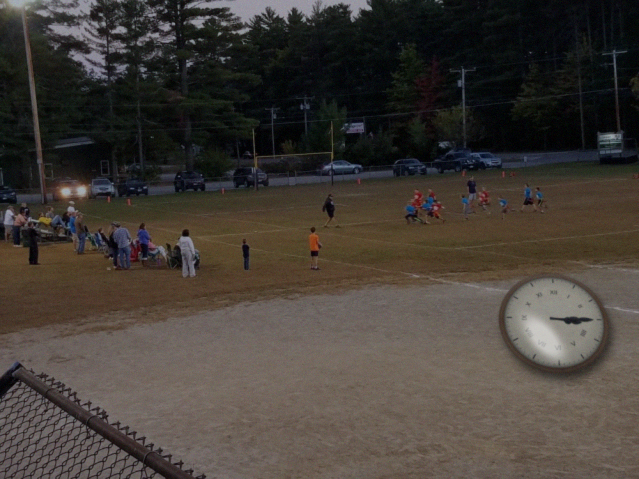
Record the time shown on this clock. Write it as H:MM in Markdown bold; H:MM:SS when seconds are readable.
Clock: **3:15**
